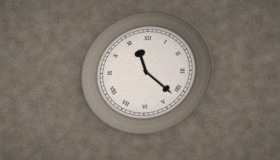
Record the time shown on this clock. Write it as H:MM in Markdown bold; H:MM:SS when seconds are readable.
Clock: **11:22**
